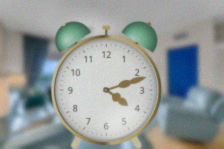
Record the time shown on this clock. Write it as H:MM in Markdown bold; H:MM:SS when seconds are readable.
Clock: **4:12**
